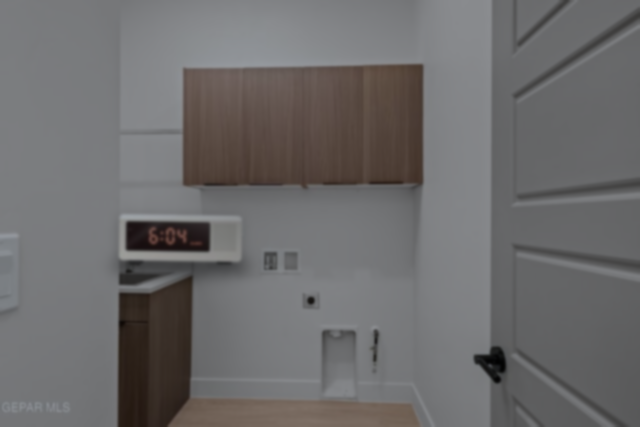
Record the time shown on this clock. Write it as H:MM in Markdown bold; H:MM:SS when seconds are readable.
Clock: **6:04**
